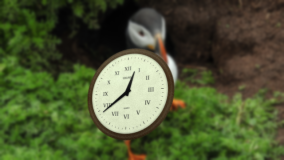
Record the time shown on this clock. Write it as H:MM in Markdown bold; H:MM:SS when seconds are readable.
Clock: **12:39**
